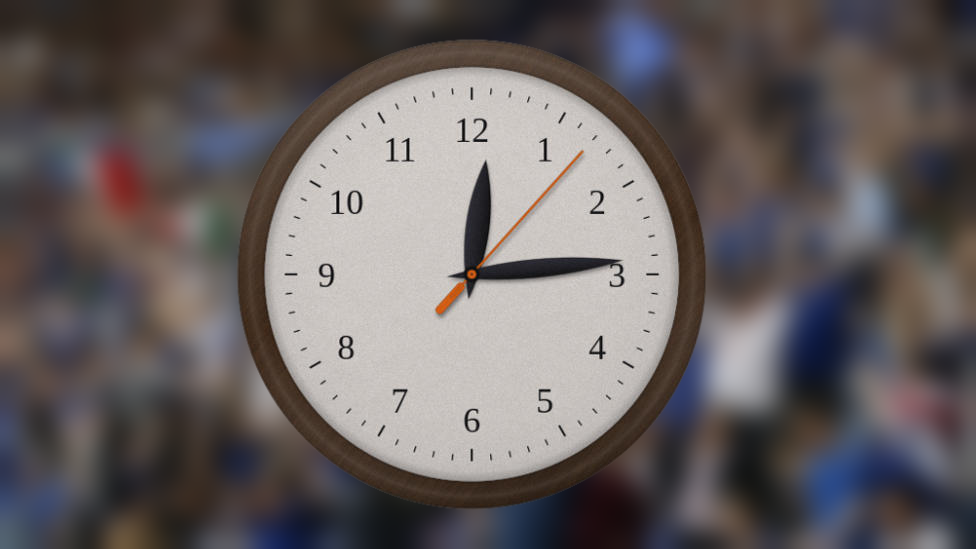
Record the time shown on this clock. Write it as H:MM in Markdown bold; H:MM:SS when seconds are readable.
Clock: **12:14:07**
